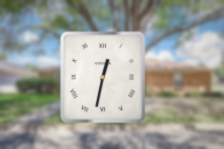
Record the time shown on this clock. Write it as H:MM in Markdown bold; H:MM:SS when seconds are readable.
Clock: **12:32**
